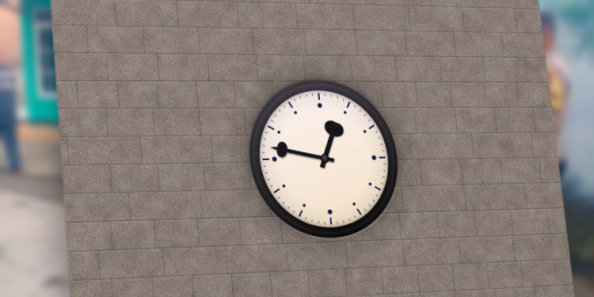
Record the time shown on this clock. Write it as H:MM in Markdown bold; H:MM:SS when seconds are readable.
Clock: **12:47**
